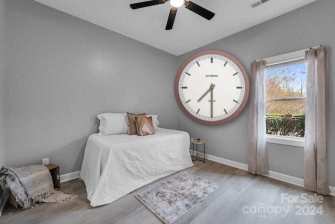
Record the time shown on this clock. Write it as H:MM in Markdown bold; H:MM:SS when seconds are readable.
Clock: **7:30**
